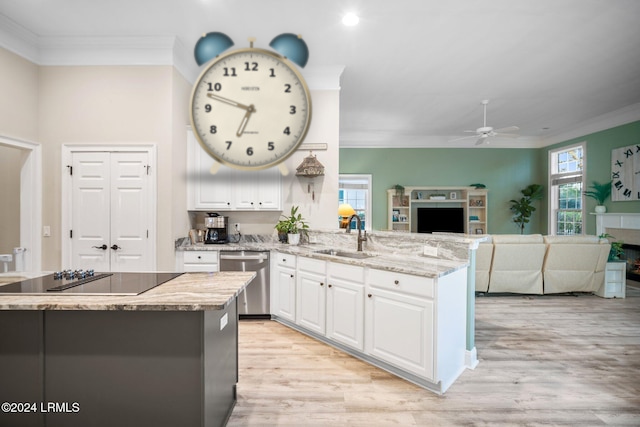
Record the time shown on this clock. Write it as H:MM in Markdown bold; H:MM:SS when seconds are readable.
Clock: **6:48**
